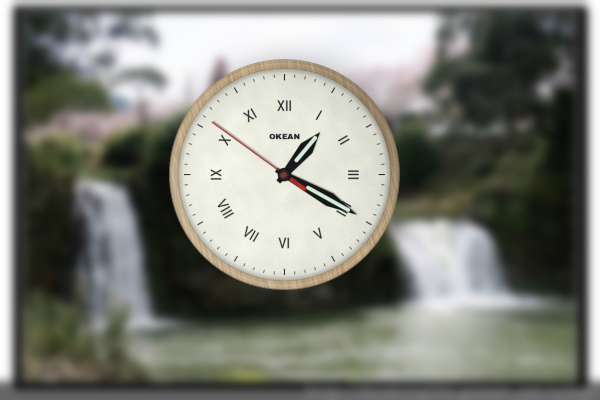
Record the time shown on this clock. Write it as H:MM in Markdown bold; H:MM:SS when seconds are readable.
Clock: **1:19:51**
